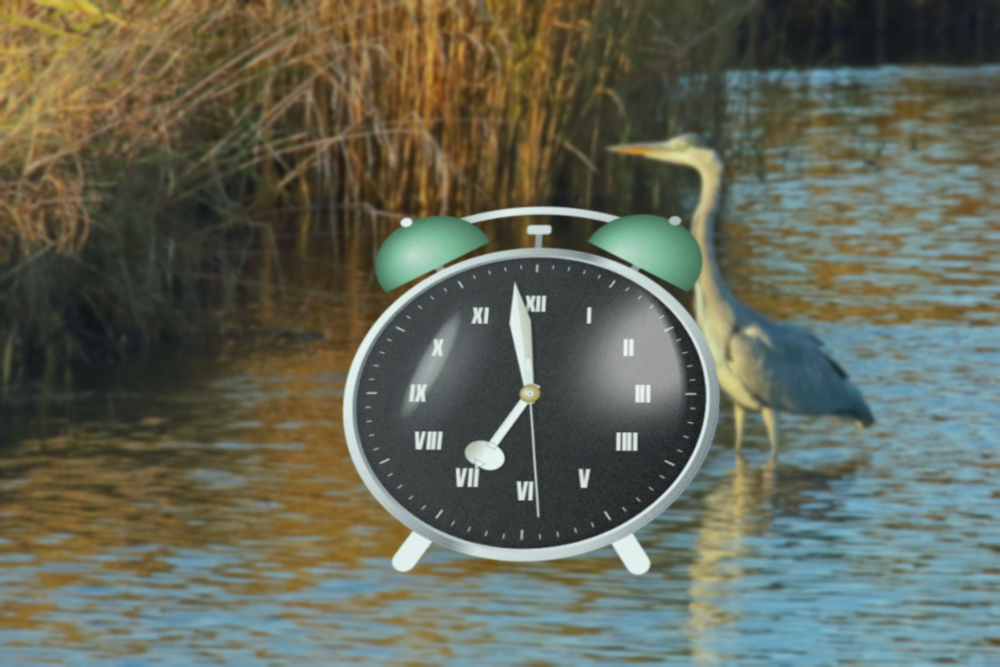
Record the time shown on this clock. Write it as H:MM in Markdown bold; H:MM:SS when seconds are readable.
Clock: **6:58:29**
